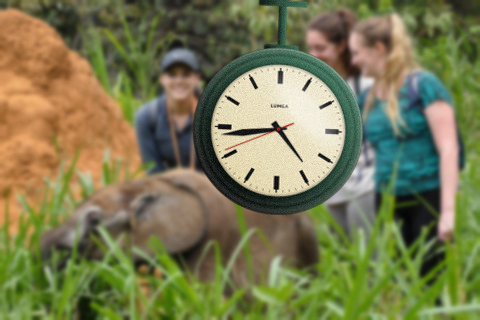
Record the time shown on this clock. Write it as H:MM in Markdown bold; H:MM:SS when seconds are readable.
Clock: **4:43:41**
